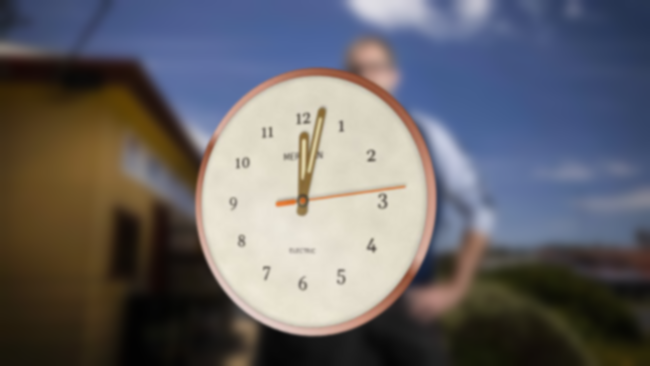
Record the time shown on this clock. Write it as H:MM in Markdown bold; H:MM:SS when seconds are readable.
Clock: **12:02:14**
